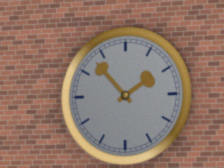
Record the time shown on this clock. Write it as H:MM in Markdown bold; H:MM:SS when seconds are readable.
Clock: **1:53**
